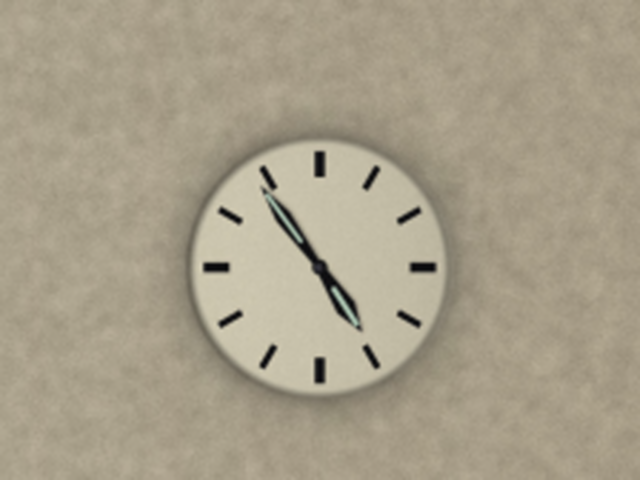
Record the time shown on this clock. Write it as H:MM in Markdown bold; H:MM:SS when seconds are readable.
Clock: **4:54**
